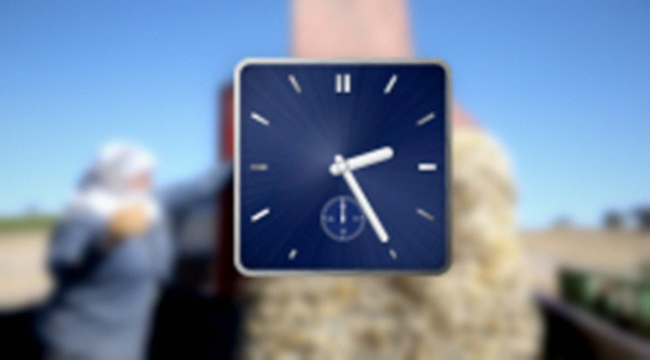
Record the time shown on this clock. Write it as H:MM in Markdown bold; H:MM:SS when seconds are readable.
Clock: **2:25**
